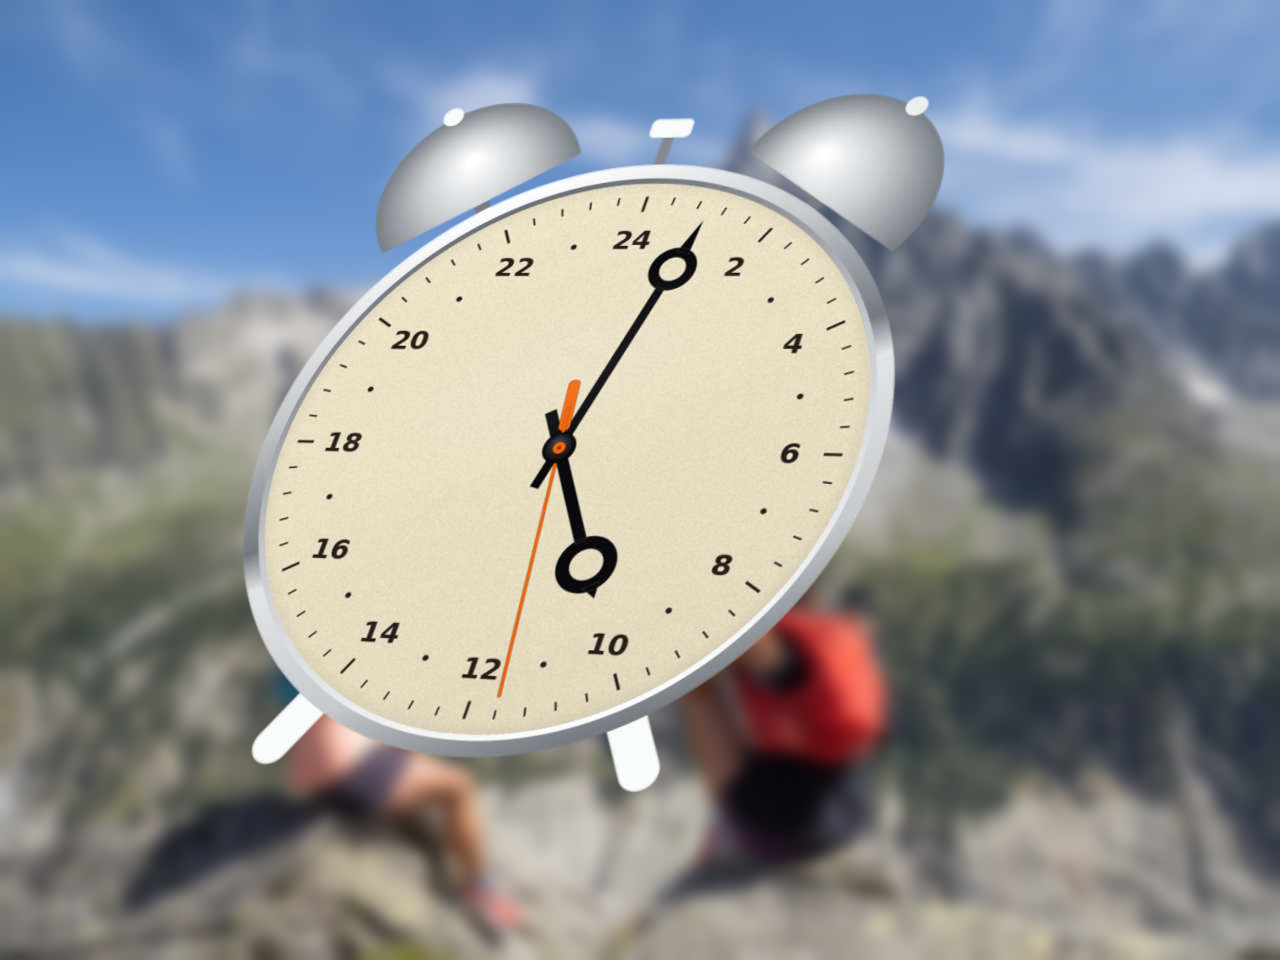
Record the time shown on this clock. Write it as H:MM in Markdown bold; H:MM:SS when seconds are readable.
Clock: **10:02:29**
